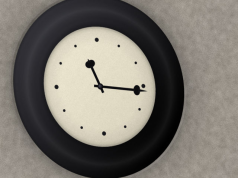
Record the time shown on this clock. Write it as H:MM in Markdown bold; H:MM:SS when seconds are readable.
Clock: **11:16**
